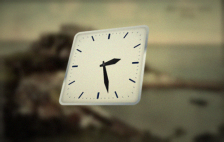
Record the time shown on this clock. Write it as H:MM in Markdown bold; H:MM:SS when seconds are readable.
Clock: **2:27**
